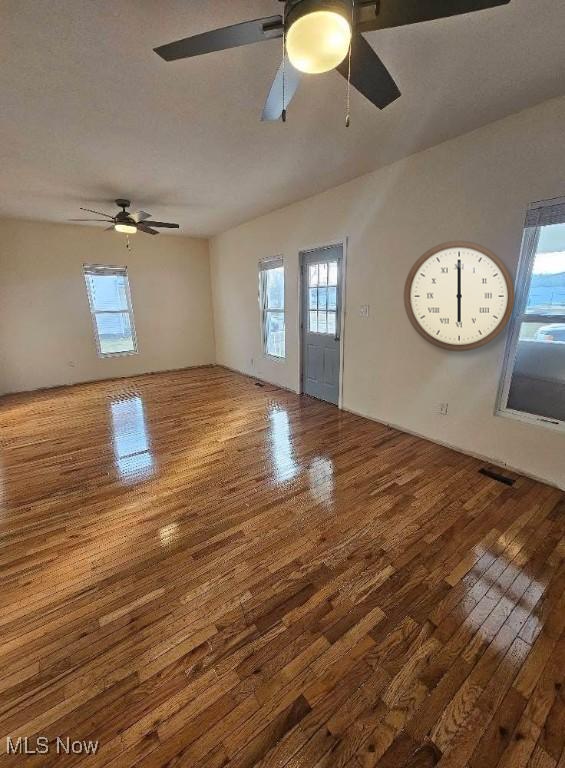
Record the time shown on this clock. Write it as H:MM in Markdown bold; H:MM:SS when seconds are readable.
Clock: **6:00**
